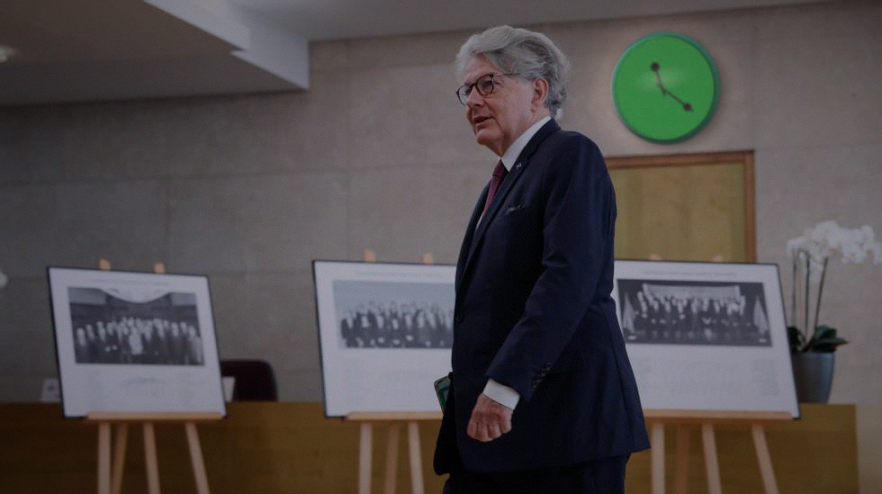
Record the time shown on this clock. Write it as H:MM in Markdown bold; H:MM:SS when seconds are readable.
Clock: **11:21**
